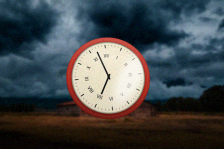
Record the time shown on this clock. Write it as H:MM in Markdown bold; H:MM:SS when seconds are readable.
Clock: **6:57**
